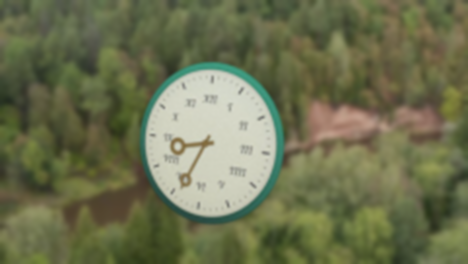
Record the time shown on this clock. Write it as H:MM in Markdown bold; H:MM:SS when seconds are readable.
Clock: **8:34**
